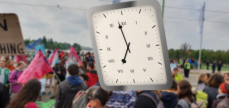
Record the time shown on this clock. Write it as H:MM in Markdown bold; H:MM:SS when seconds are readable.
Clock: **6:58**
